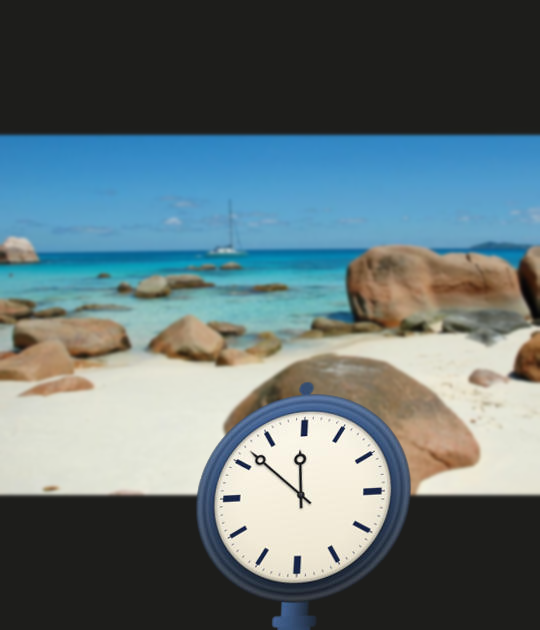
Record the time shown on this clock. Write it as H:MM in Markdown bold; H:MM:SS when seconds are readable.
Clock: **11:52**
